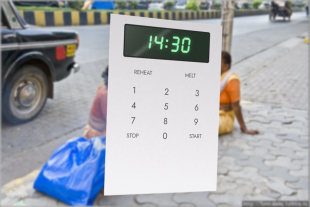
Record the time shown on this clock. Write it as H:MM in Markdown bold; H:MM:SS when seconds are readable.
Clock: **14:30**
